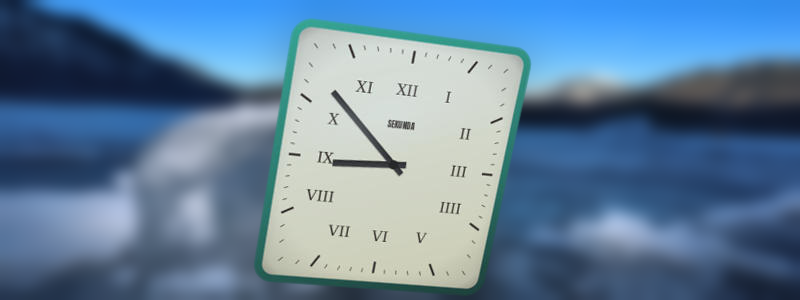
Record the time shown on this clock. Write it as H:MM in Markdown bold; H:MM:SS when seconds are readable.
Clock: **8:52**
